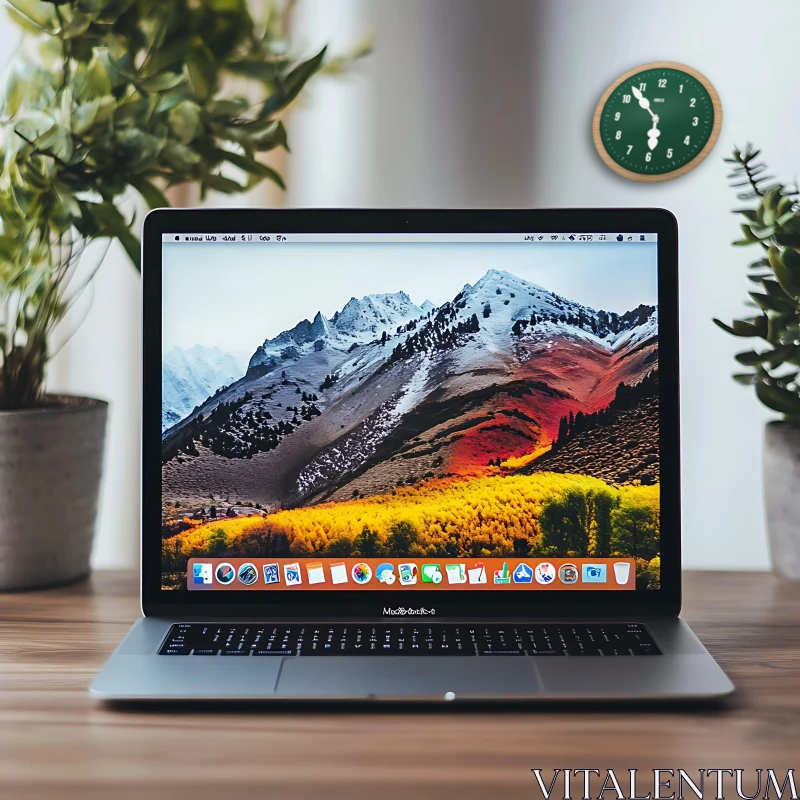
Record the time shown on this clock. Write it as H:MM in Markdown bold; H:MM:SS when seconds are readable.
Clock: **5:53**
